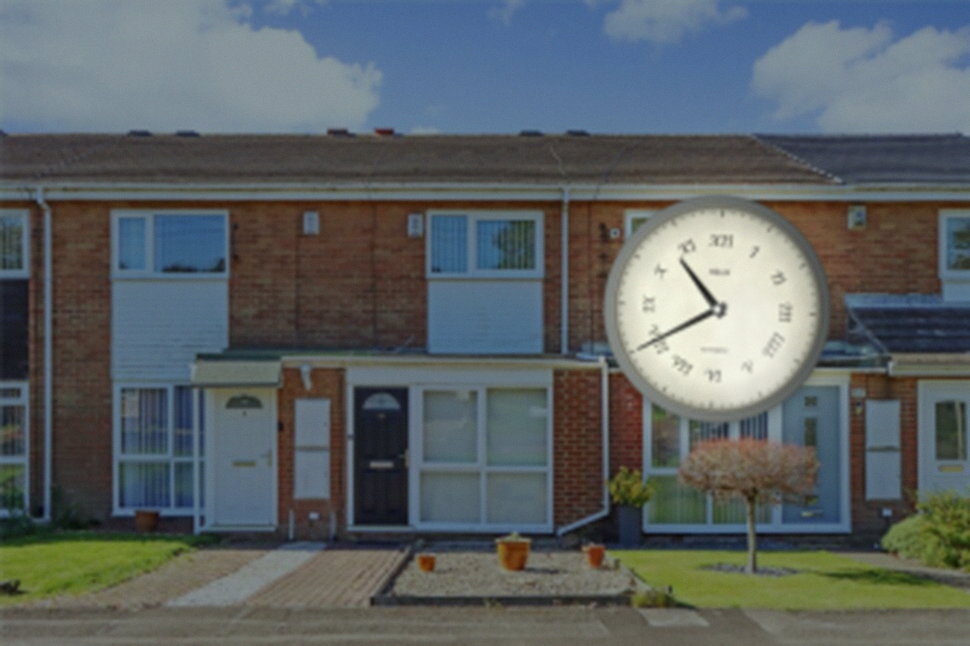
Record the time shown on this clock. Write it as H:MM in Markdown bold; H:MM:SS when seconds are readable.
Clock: **10:40**
